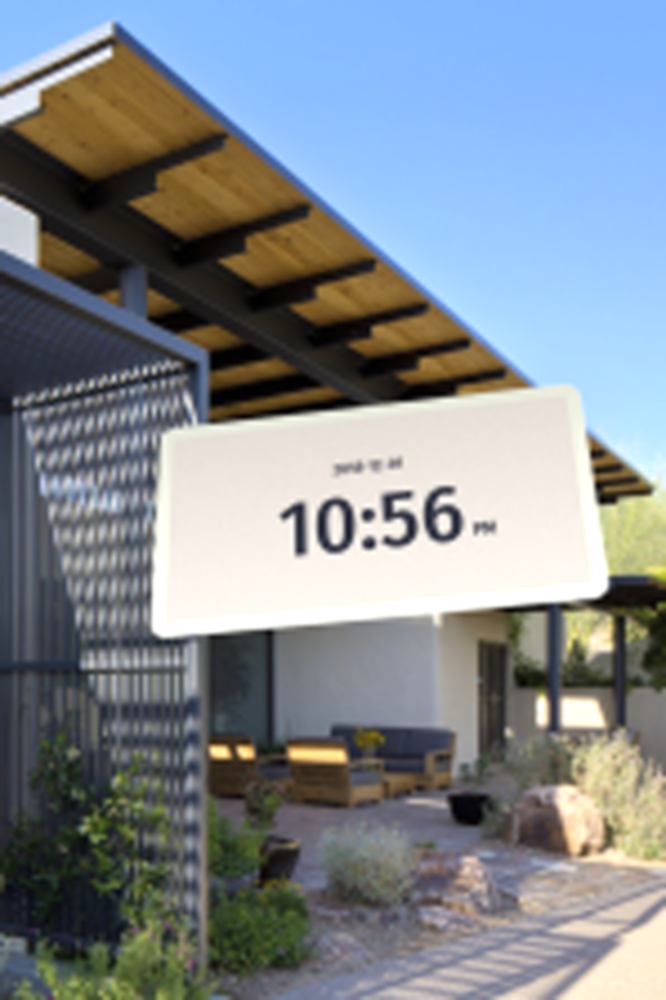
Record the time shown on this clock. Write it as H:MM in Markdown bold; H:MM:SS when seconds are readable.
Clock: **10:56**
